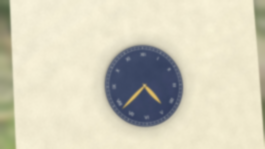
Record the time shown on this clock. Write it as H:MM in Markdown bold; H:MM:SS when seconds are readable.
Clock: **4:38**
